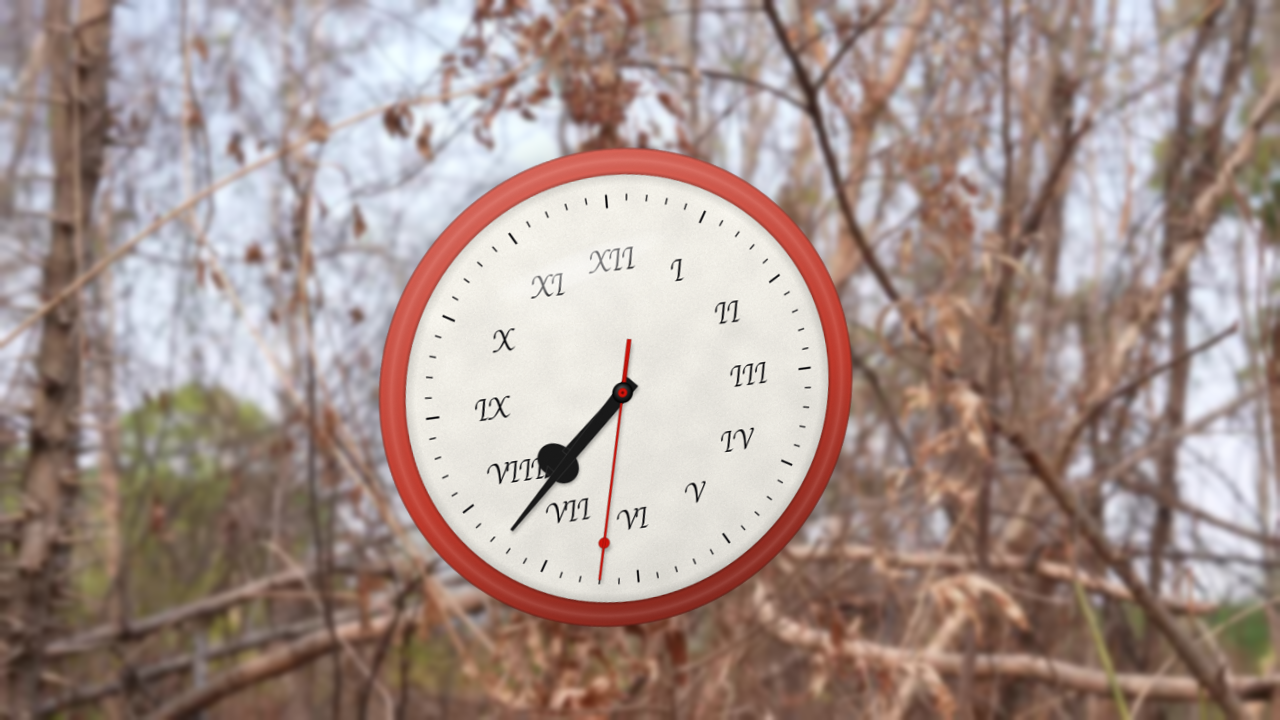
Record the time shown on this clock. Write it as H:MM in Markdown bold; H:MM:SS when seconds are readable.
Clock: **7:37:32**
